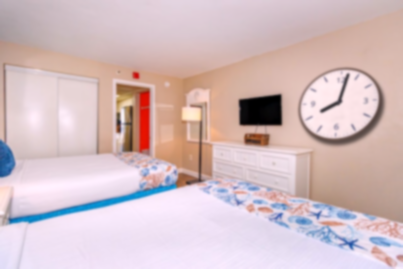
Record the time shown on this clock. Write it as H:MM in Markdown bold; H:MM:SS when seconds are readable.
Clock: **8:02**
